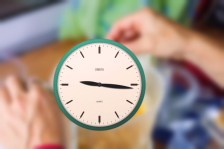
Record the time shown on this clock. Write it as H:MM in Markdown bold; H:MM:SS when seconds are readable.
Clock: **9:16**
